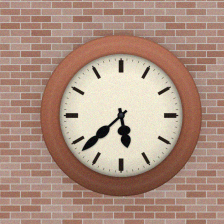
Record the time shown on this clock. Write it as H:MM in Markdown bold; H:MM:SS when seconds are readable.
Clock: **5:38**
